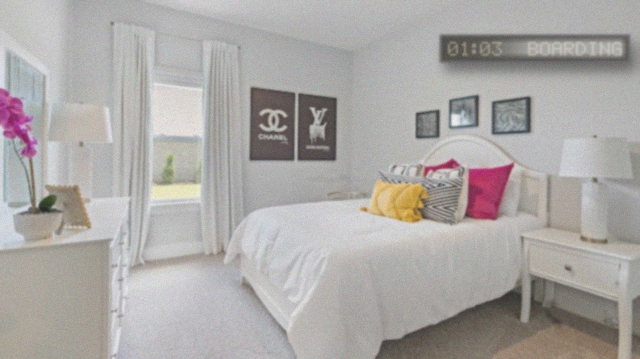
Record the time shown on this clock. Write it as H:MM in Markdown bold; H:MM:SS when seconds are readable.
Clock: **1:03**
